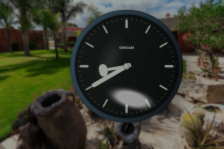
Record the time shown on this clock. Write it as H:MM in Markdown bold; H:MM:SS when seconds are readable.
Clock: **8:40**
